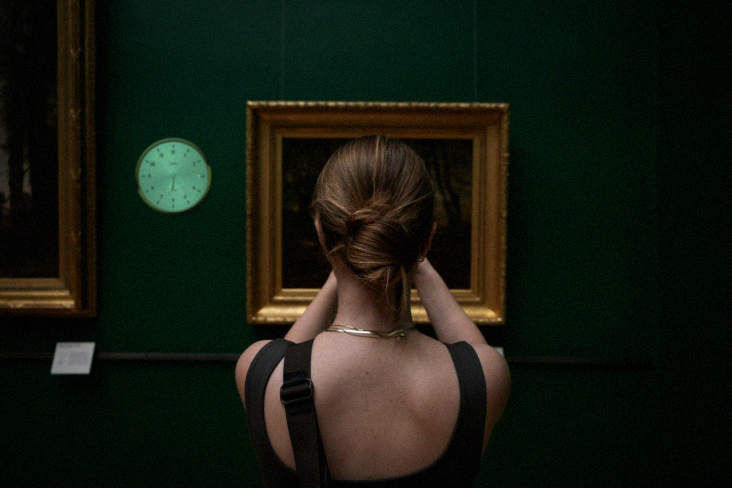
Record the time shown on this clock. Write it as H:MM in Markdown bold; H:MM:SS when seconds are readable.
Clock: **6:23**
